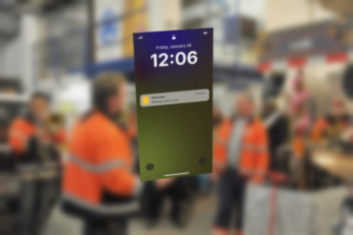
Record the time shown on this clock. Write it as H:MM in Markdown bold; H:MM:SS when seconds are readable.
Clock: **12:06**
